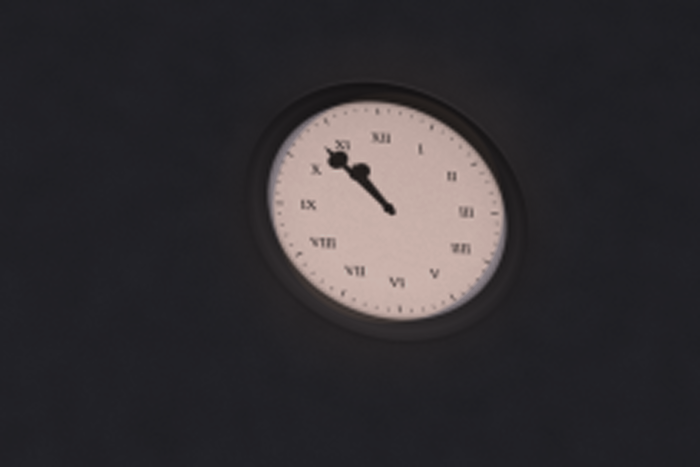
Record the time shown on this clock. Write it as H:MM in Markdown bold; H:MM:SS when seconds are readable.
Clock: **10:53**
